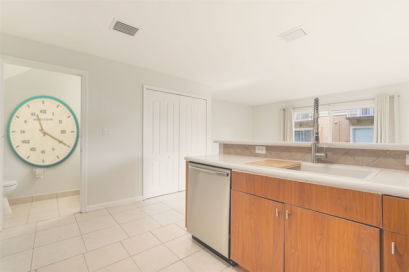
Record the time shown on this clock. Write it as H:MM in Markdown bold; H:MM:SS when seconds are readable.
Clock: **11:20**
